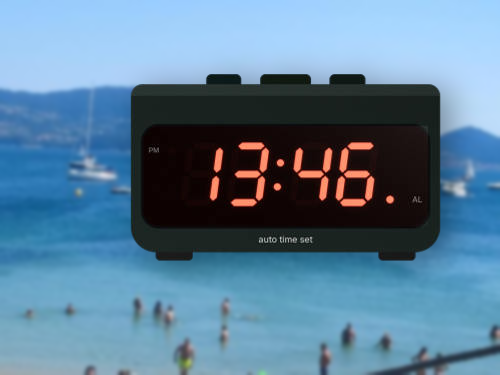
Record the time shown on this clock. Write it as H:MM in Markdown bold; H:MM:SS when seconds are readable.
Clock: **13:46**
